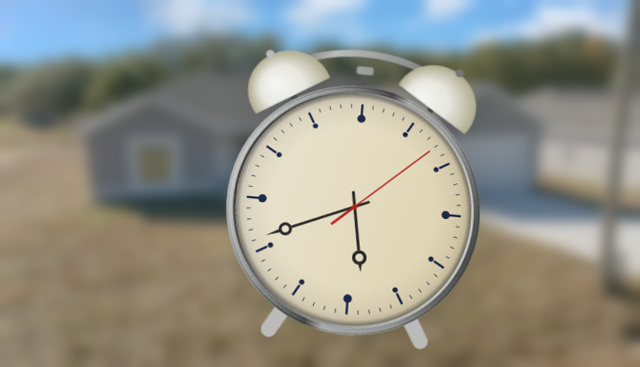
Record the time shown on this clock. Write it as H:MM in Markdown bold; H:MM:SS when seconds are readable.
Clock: **5:41:08**
